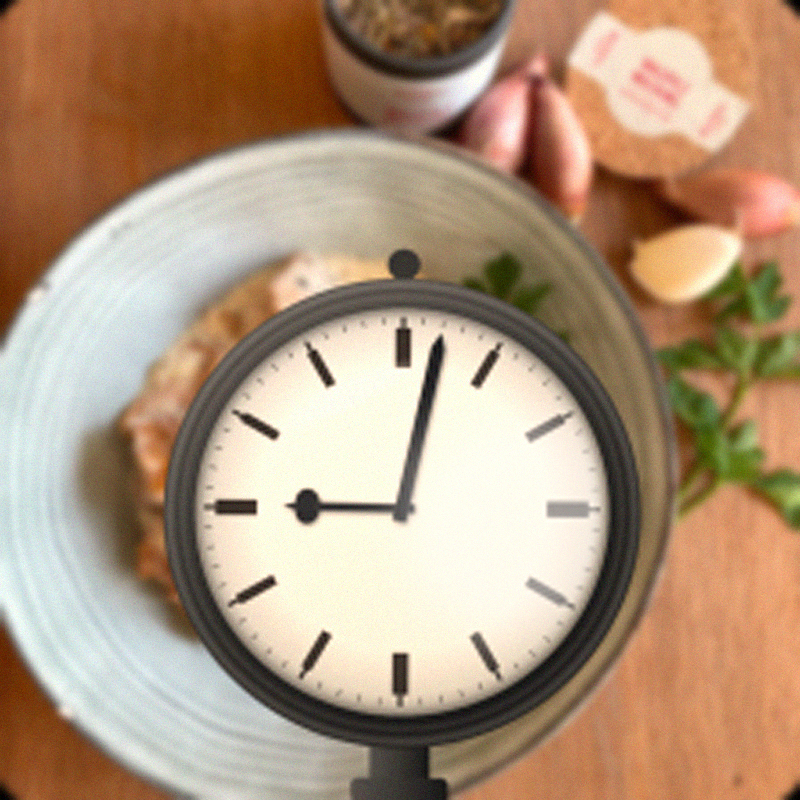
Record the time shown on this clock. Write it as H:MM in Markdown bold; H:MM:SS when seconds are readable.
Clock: **9:02**
